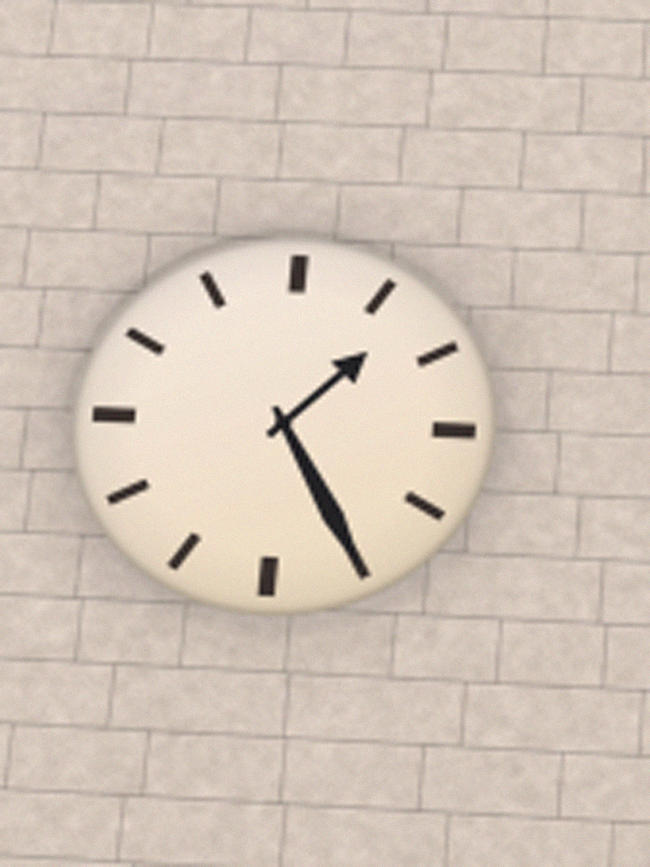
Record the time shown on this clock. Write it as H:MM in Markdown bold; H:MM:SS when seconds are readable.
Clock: **1:25**
